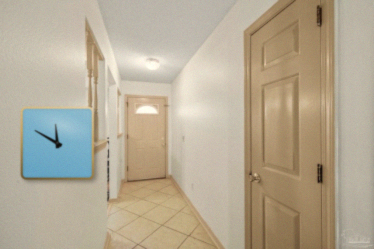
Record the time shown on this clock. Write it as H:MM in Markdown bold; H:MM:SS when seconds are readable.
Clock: **11:50**
